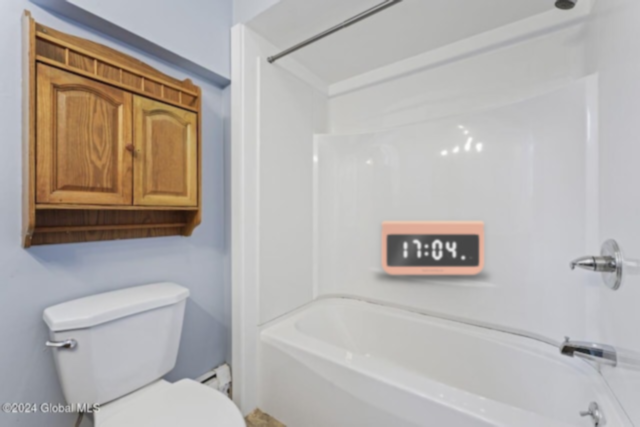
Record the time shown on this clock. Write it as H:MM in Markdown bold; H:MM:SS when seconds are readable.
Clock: **17:04**
